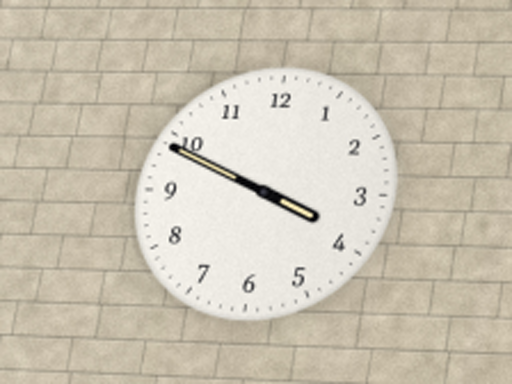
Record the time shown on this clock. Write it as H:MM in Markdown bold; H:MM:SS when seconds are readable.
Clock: **3:49**
